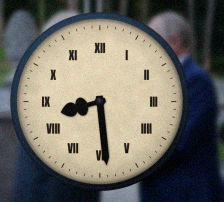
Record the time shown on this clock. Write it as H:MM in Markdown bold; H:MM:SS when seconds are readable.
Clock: **8:29**
